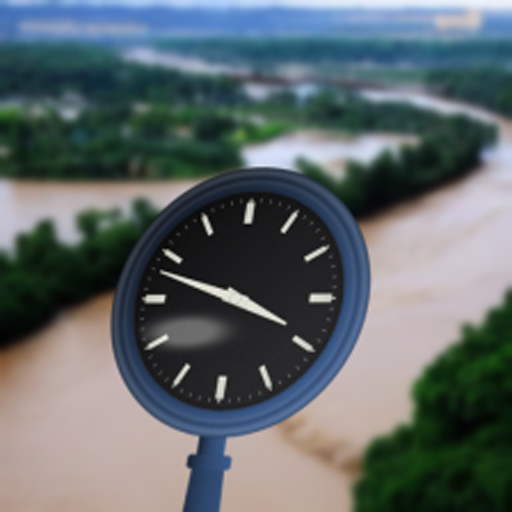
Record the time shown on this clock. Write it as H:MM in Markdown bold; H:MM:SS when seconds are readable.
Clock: **3:48**
